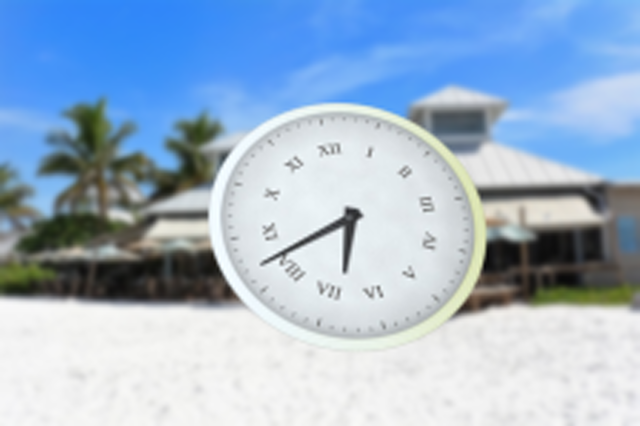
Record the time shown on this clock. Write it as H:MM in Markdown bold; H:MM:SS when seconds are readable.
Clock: **6:42**
